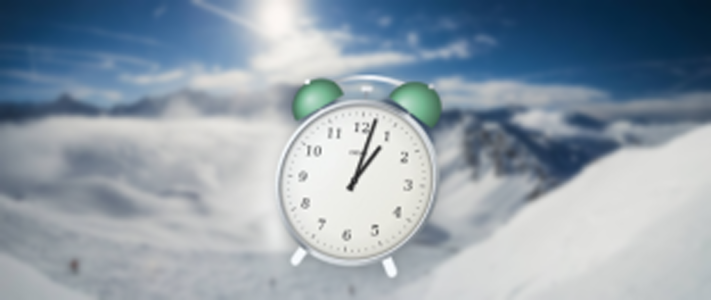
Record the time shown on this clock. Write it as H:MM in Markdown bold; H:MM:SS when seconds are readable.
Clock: **1:02**
